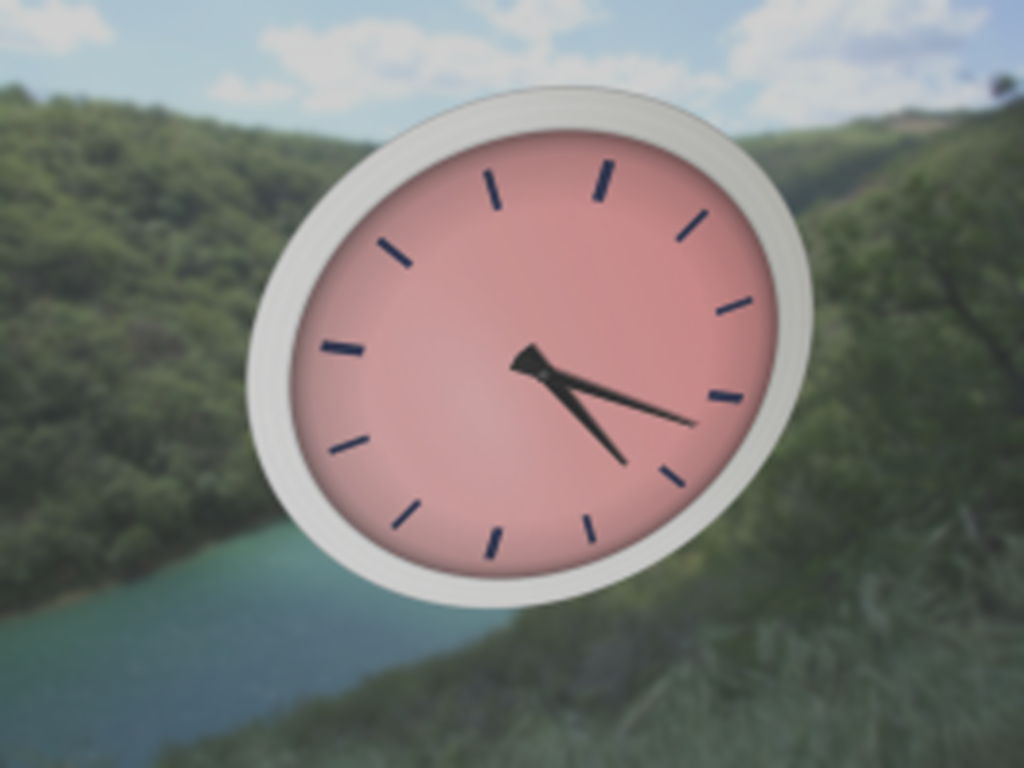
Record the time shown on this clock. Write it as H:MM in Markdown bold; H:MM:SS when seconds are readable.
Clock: **4:17**
